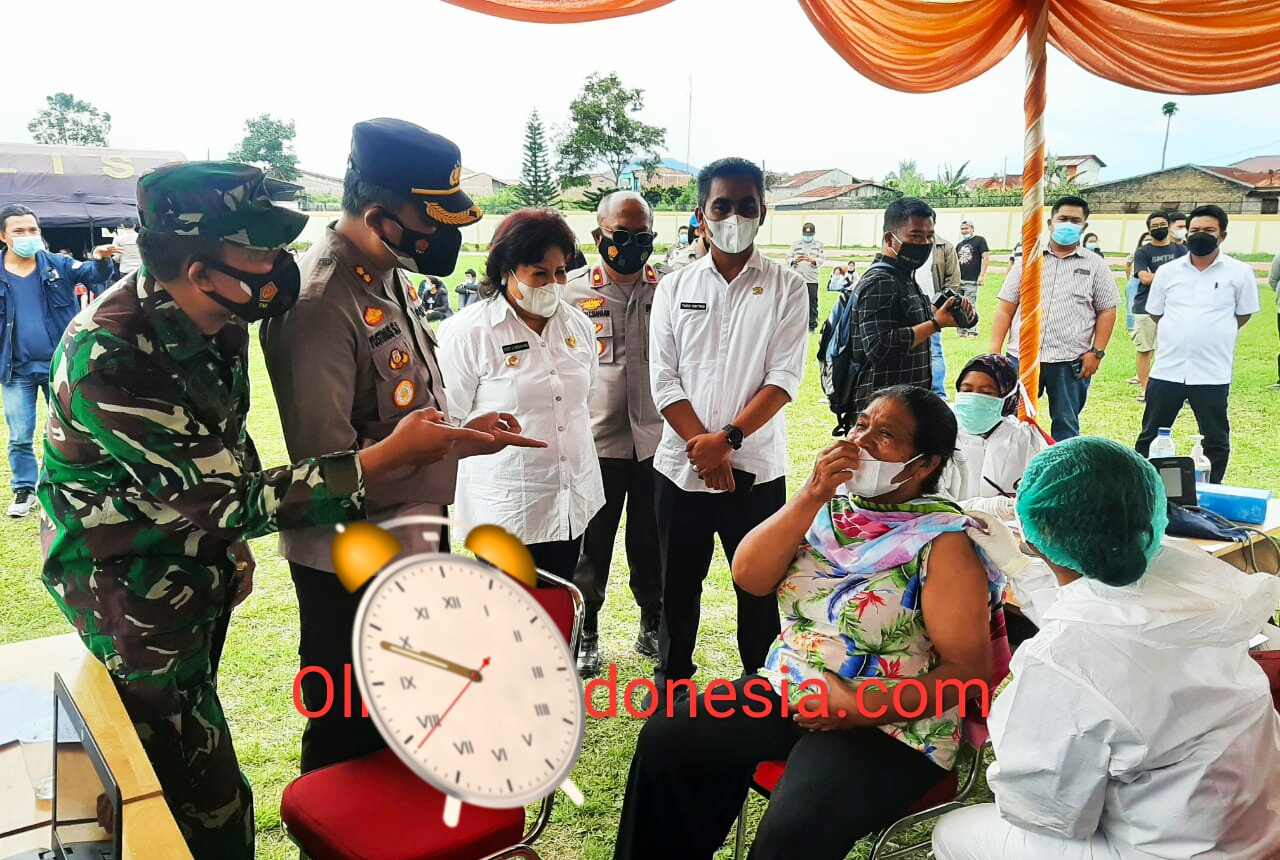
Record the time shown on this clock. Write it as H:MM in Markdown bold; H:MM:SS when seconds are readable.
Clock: **9:48:39**
